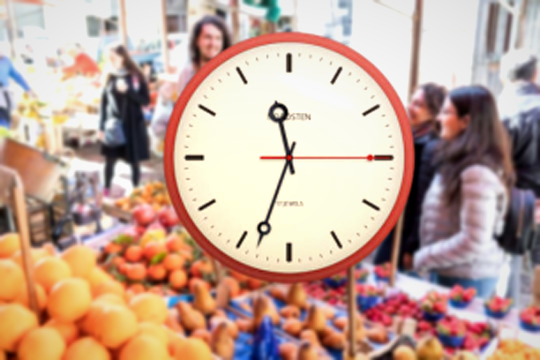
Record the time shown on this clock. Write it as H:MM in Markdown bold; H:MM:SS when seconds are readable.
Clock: **11:33:15**
